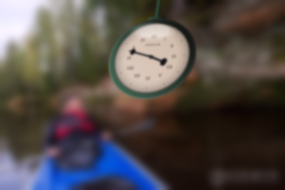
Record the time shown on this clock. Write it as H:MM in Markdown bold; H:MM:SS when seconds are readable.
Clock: **3:48**
